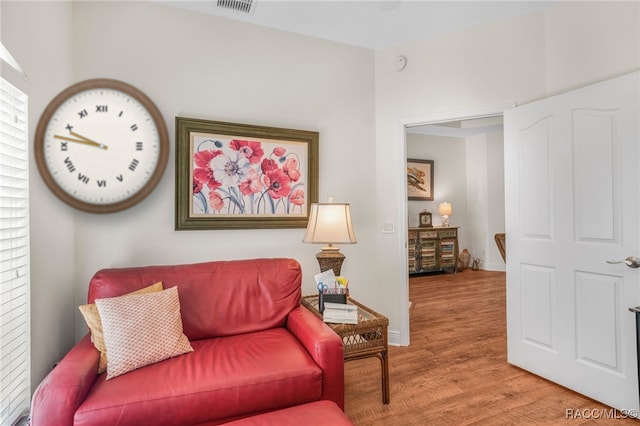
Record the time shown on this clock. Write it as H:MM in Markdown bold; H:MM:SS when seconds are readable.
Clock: **9:47**
